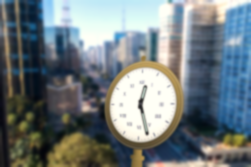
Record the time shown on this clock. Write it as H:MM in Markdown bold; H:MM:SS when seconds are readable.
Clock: **12:27**
